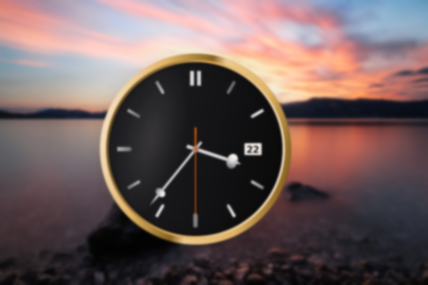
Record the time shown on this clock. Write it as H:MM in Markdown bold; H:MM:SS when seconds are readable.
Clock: **3:36:30**
